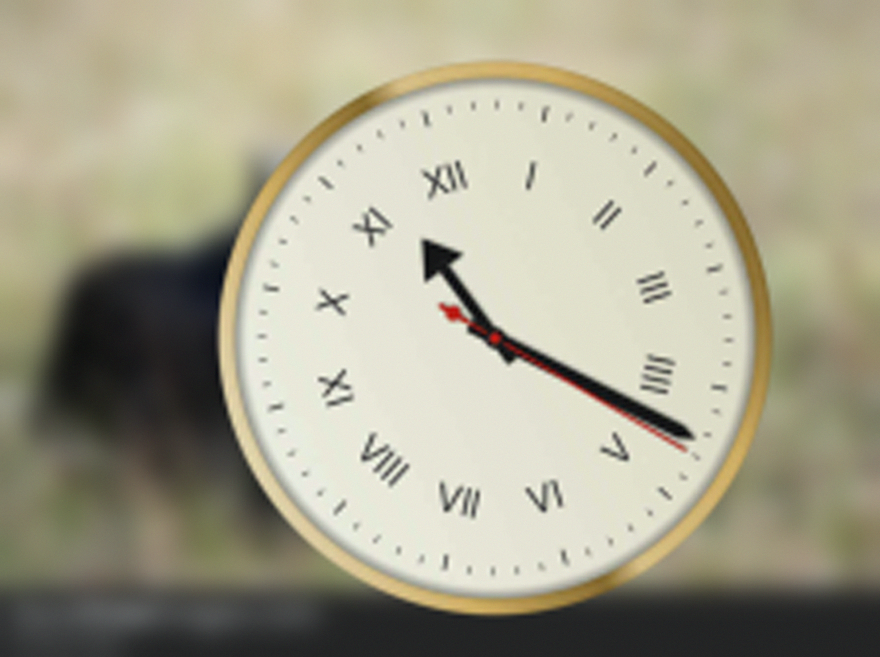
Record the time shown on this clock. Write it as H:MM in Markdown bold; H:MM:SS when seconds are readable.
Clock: **11:22:23**
